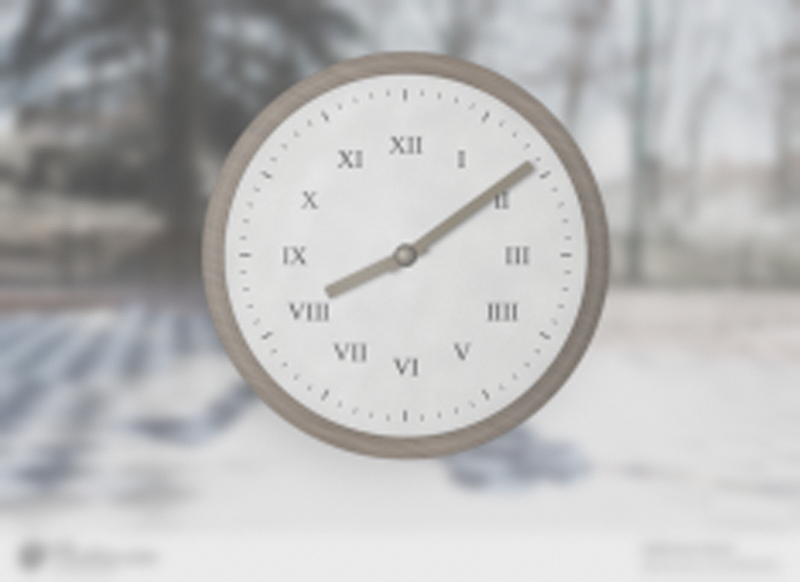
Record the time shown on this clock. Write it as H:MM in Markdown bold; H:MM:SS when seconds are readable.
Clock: **8:09**
